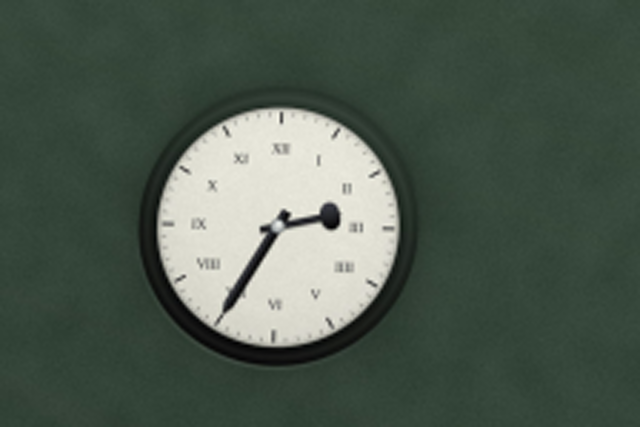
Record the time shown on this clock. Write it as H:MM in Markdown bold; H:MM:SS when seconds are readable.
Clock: **2:35**
